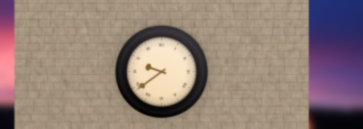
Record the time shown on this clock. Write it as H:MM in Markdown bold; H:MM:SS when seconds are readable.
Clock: **9:39**
